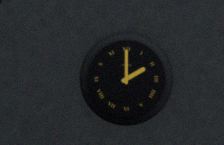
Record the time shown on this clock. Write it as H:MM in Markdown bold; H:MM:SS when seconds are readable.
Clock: **2:00**
